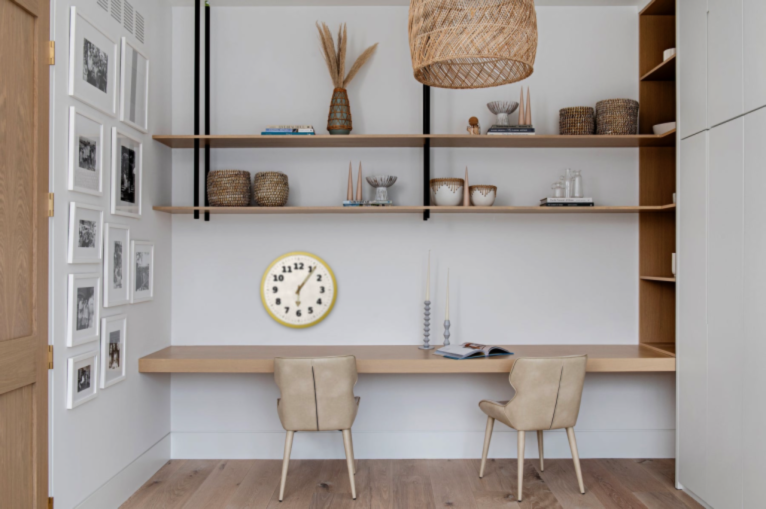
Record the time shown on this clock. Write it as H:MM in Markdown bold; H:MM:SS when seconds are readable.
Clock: **6:06**
